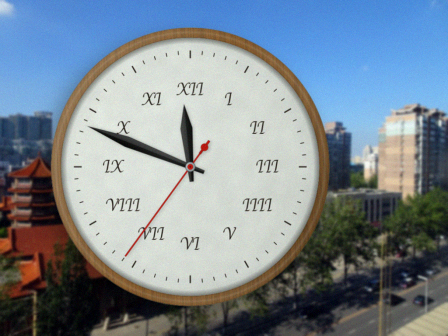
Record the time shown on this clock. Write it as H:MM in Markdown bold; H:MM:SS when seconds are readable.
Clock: **11:48:36**
